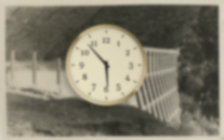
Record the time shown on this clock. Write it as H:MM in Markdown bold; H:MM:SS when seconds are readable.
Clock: **5:53**
